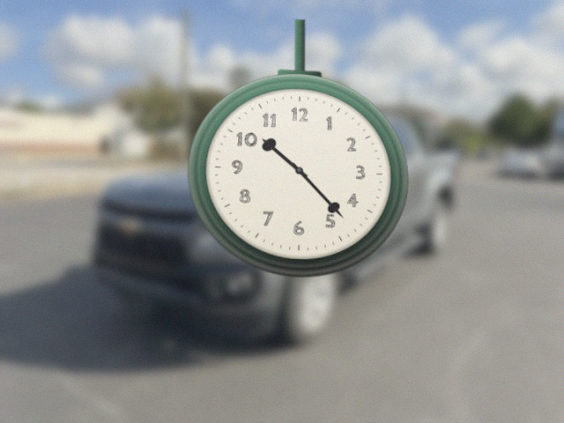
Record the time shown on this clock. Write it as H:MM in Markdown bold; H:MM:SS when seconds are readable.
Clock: **10:23**
